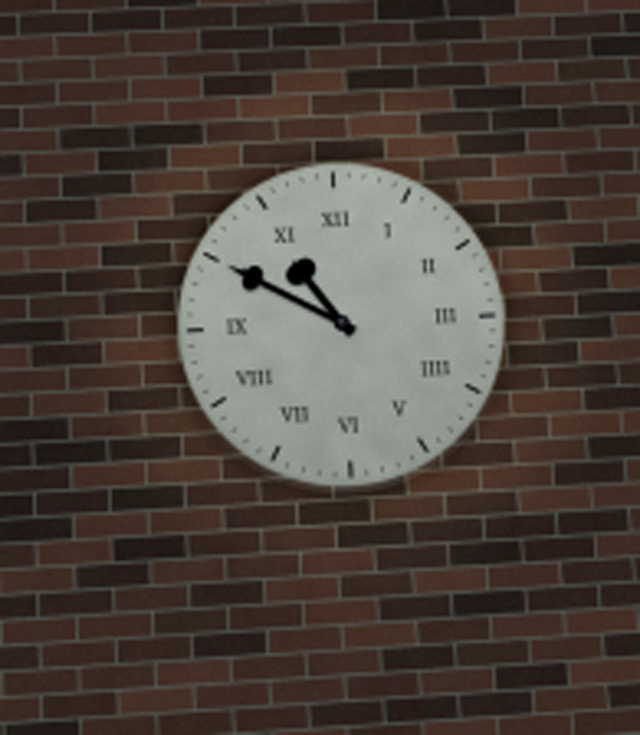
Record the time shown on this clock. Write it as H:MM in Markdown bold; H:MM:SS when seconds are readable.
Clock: **10:50**
